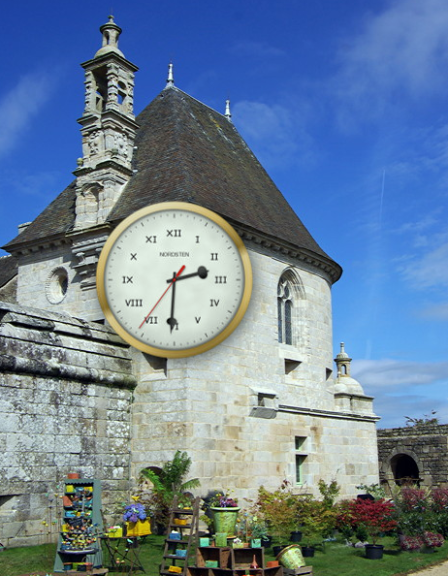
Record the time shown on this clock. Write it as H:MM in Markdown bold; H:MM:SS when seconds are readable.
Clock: **2:30:36**
